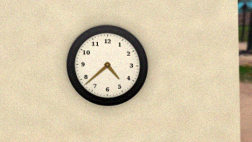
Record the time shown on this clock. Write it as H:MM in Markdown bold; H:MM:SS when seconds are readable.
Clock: **4:38**
